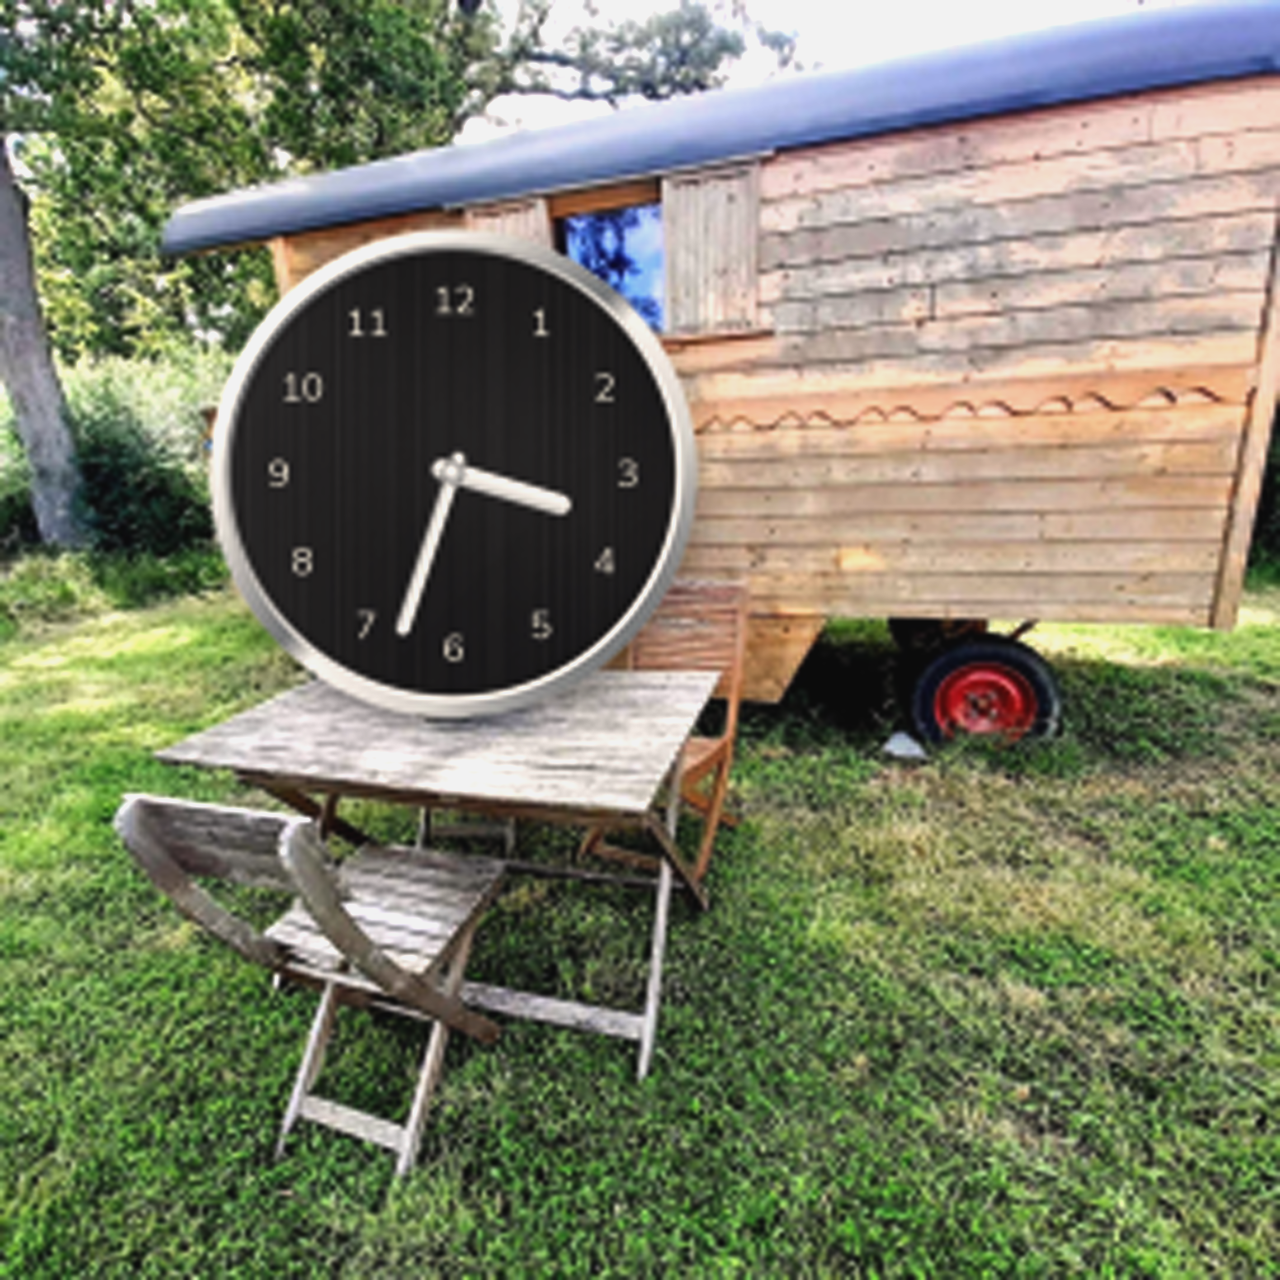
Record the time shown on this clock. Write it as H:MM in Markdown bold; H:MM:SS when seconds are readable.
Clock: **3:33**
